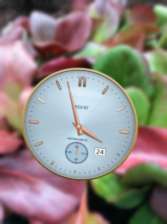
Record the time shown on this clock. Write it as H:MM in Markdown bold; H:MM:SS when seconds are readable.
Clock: **3:57**
